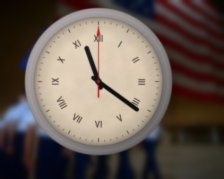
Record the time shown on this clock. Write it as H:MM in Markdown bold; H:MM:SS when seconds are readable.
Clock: **11:21:00**
